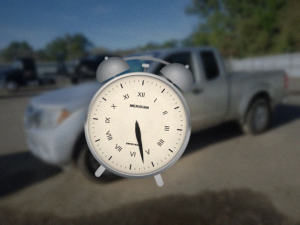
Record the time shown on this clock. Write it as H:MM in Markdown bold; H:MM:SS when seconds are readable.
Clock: **5:27**
